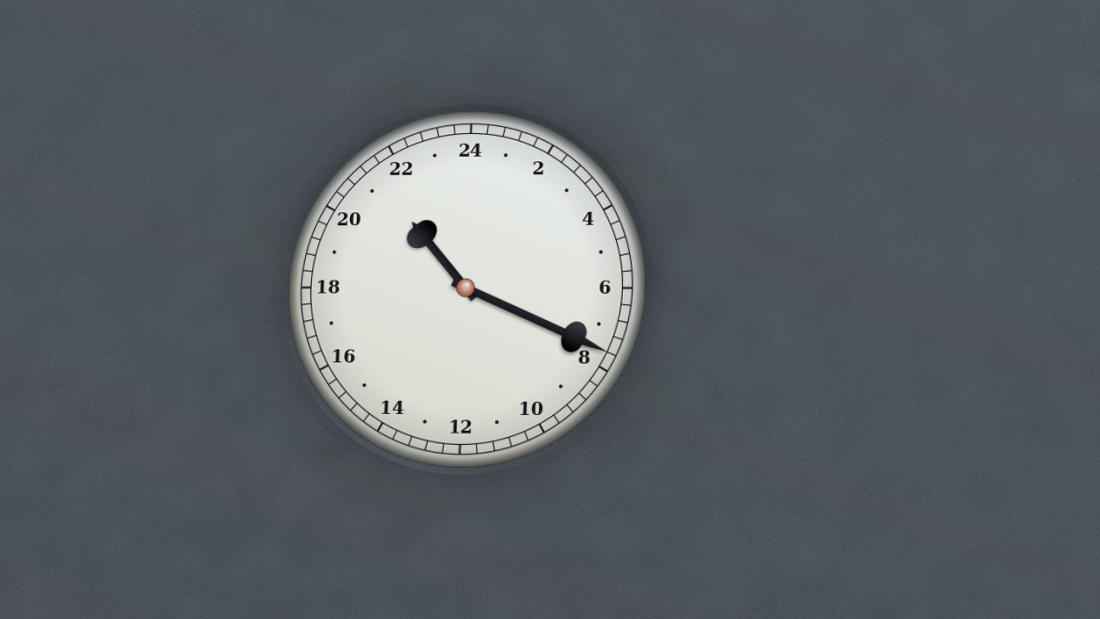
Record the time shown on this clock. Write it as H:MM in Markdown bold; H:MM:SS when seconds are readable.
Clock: **21:19**
